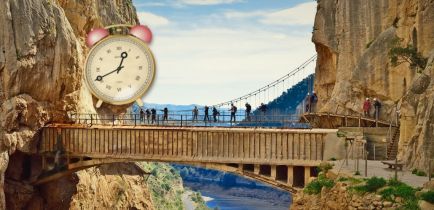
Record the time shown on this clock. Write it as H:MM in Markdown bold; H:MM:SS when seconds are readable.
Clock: **12:41**
